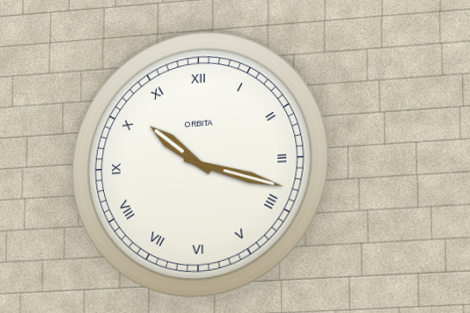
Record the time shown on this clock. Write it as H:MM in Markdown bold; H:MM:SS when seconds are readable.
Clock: **10:18**
